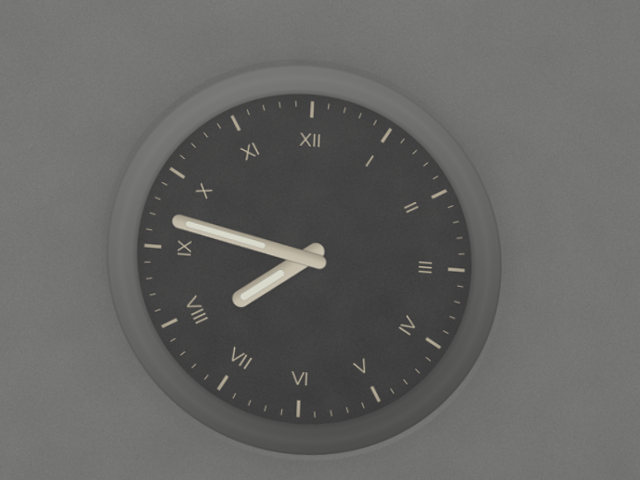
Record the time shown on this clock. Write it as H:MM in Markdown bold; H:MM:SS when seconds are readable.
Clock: **7:47**
